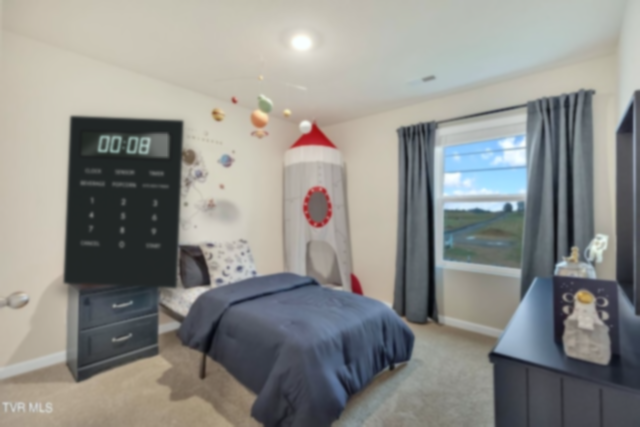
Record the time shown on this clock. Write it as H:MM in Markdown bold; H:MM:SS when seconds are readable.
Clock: **0:08**
